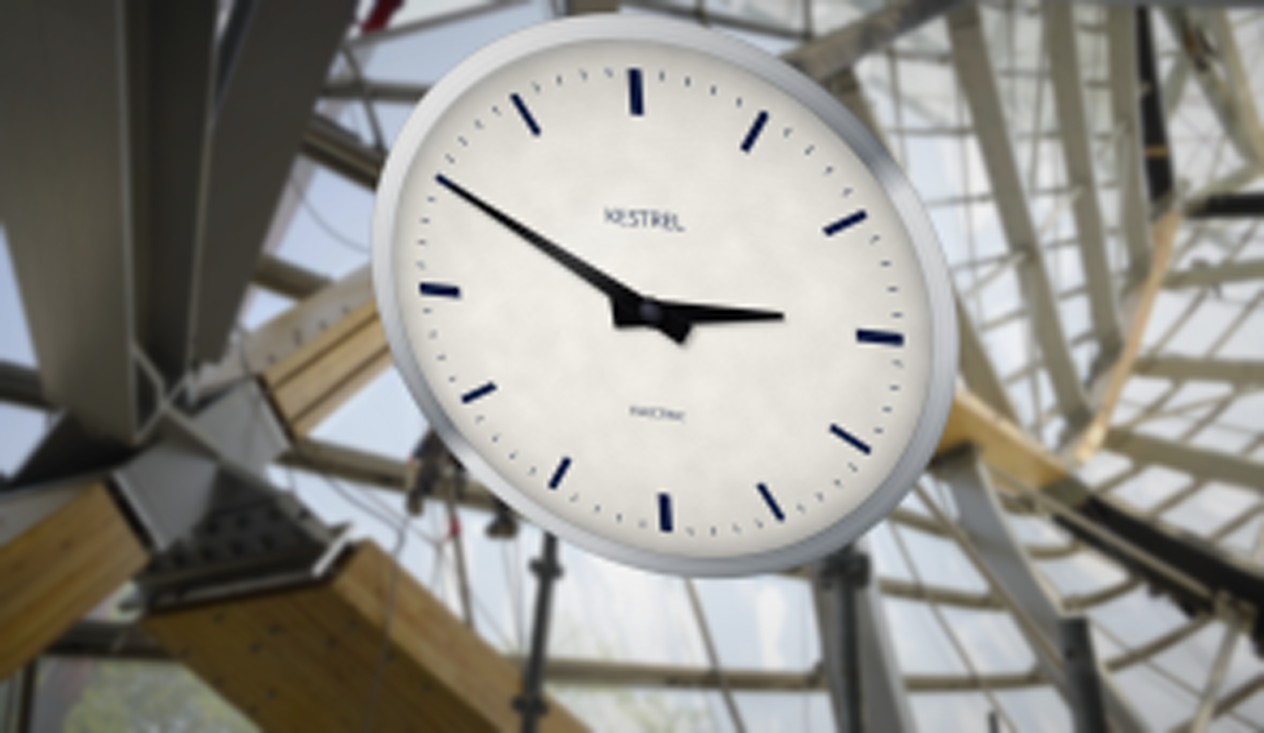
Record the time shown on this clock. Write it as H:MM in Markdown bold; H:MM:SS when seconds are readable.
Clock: **2:50**
